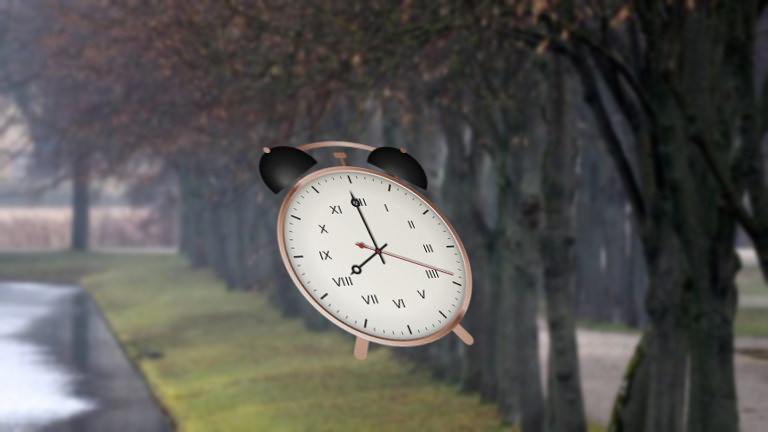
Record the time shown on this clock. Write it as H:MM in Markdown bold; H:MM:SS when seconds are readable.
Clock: **7:59:19**
